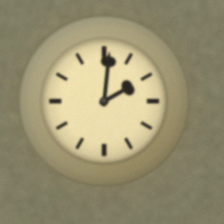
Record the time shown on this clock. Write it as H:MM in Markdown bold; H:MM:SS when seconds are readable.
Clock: **2:01**
